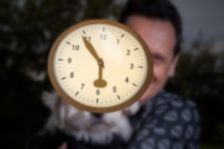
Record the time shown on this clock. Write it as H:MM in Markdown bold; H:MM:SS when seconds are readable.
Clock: **5:54**
